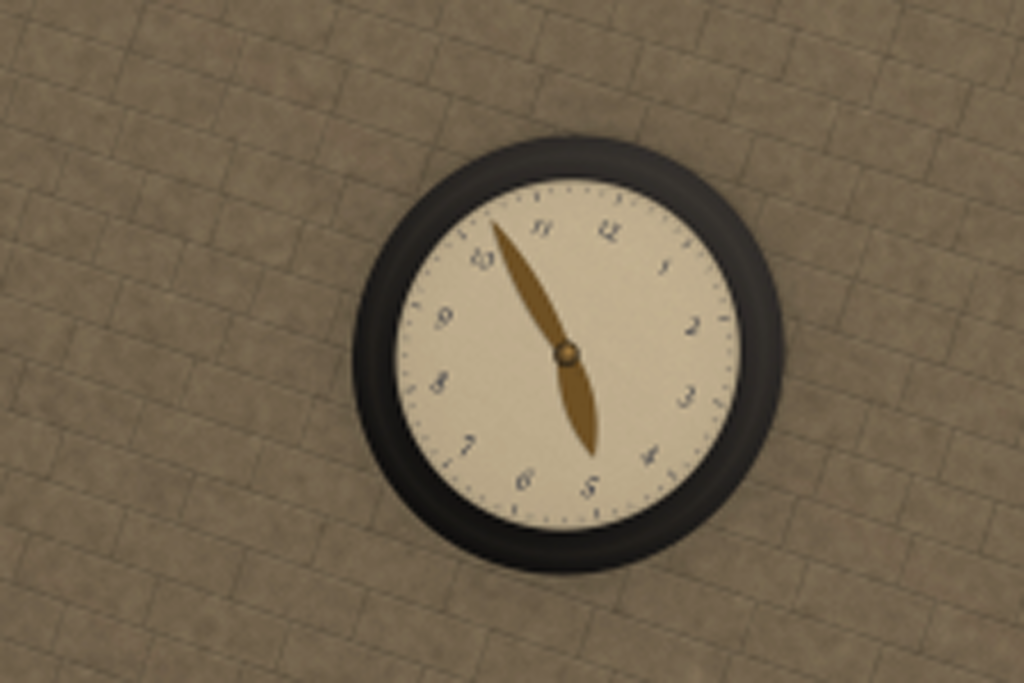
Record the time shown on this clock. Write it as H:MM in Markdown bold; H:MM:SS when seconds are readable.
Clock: **4:52**
